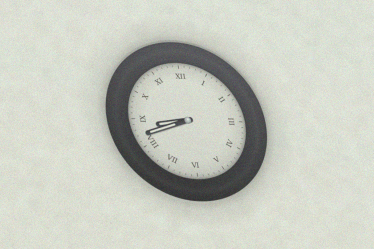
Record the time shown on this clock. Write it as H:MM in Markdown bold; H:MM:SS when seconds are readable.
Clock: **8:42**
